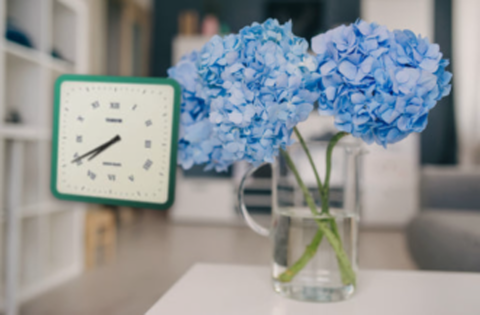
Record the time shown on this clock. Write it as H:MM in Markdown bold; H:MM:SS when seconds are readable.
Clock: **7:40**
